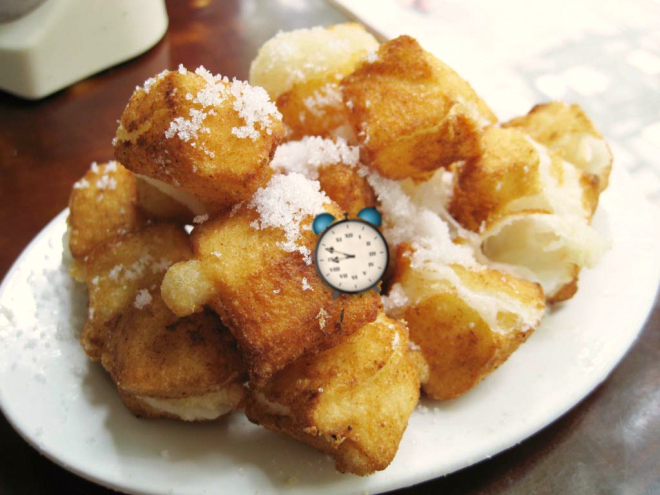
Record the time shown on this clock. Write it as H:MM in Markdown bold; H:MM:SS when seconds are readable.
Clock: **8:49**
